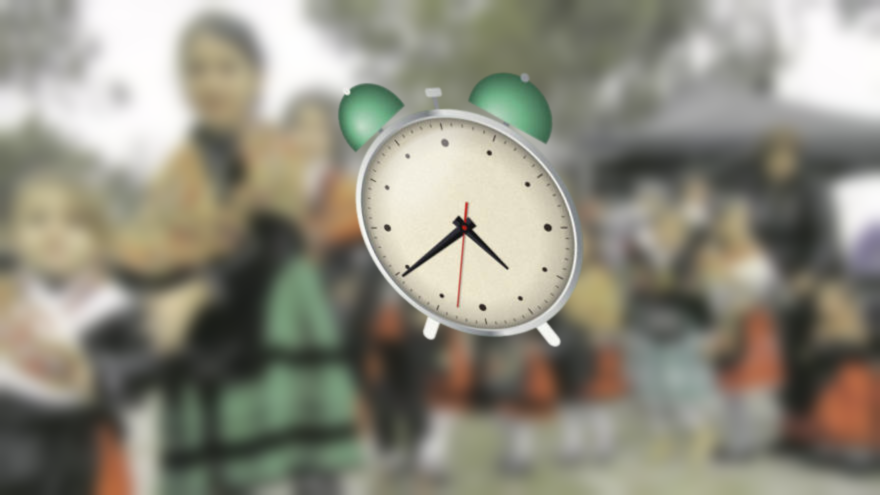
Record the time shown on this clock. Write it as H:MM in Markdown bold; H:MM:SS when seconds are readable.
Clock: **4:39:33**
